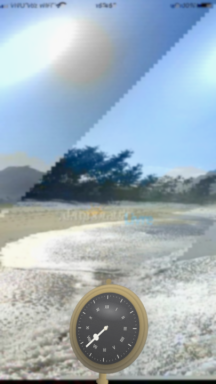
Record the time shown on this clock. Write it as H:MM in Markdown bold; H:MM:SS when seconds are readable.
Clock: **7:38**
